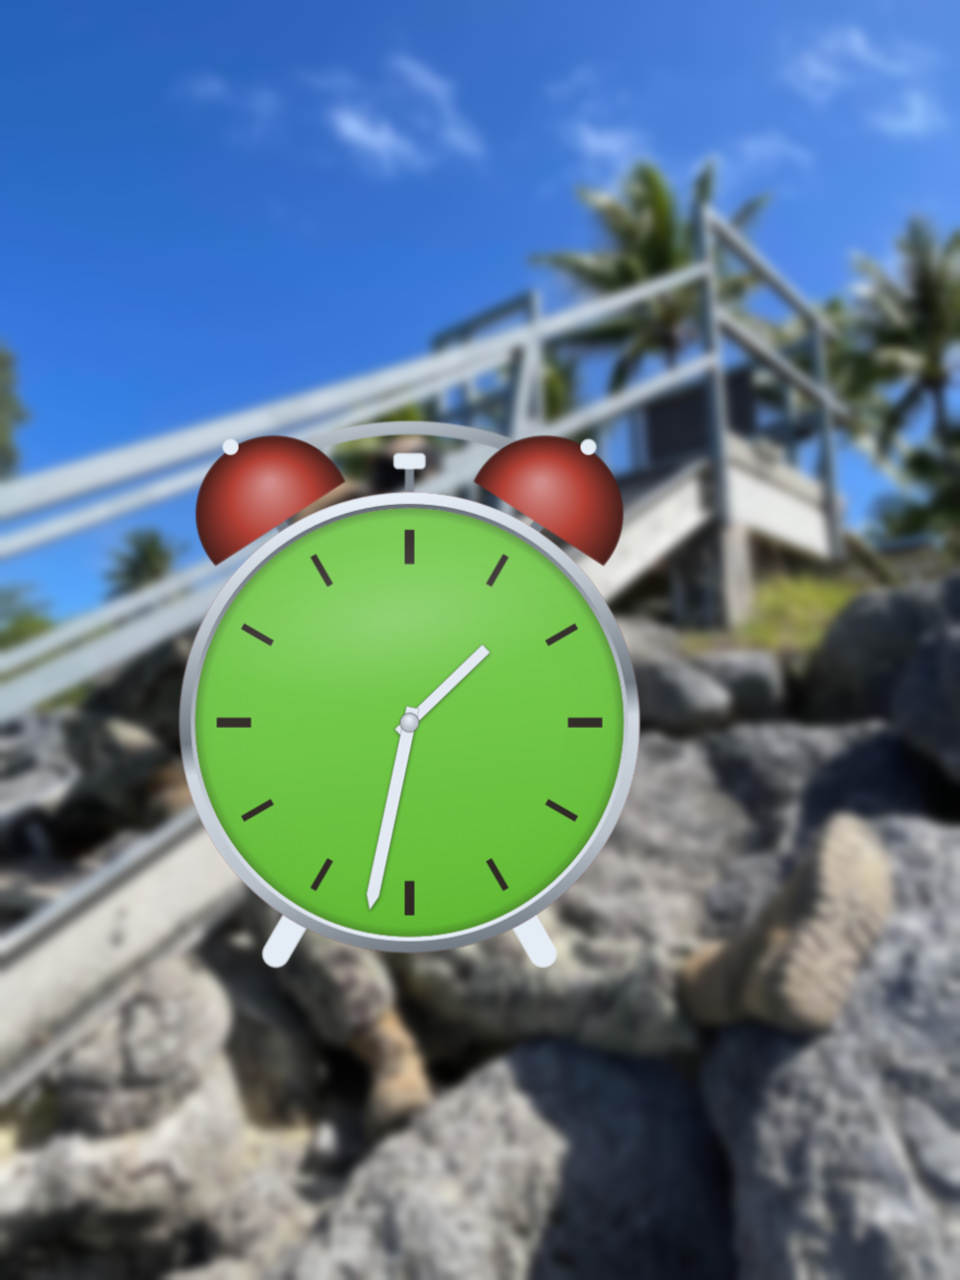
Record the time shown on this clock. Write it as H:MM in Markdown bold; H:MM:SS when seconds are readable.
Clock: **1:32**
